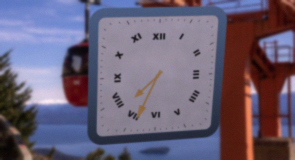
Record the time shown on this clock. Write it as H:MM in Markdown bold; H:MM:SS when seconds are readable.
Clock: **7:34**
